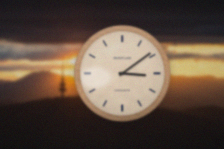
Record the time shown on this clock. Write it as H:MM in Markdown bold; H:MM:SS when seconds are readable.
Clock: **3:09**
